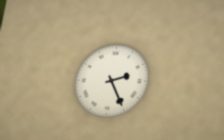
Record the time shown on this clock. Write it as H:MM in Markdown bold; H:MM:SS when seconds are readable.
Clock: **2:25**
